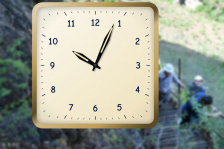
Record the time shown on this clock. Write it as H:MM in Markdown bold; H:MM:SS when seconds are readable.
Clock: **10:04**
